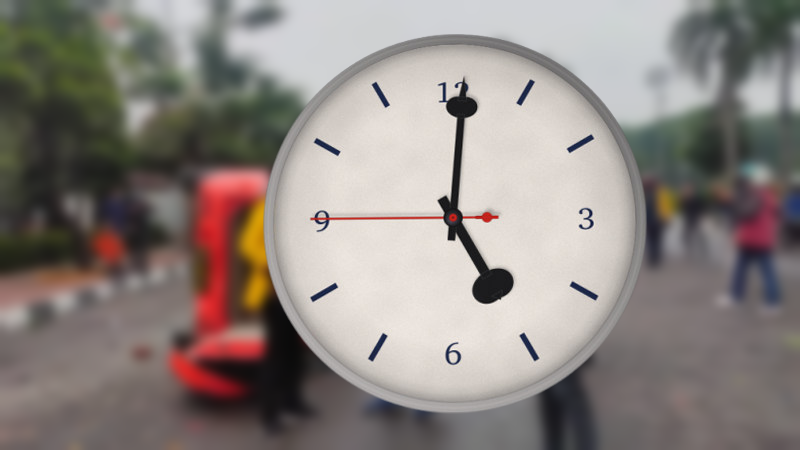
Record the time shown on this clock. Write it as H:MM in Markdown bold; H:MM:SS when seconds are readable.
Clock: **5:00:45**
